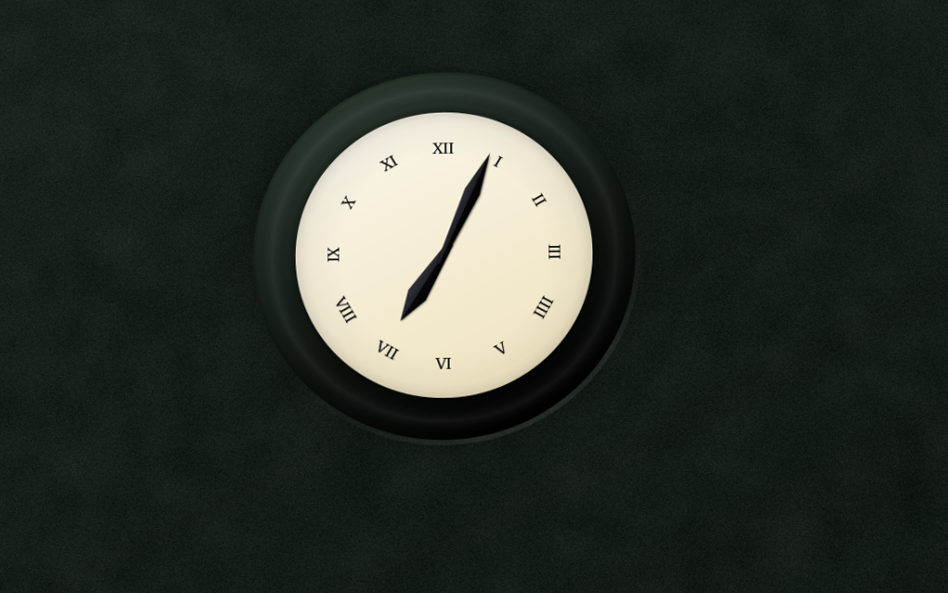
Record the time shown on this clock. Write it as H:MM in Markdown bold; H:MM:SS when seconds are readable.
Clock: **7:04**
